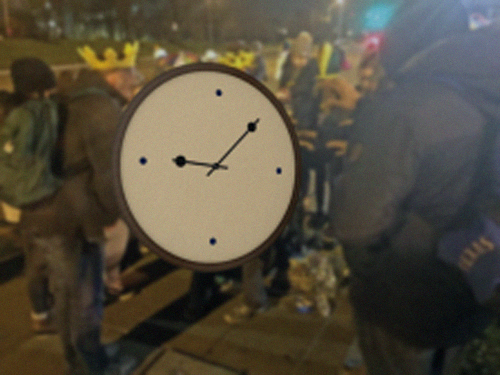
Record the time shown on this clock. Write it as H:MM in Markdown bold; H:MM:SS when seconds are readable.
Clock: **9:07**
